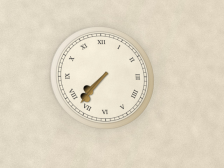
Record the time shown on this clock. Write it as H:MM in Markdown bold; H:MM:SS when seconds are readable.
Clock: **7:37**
